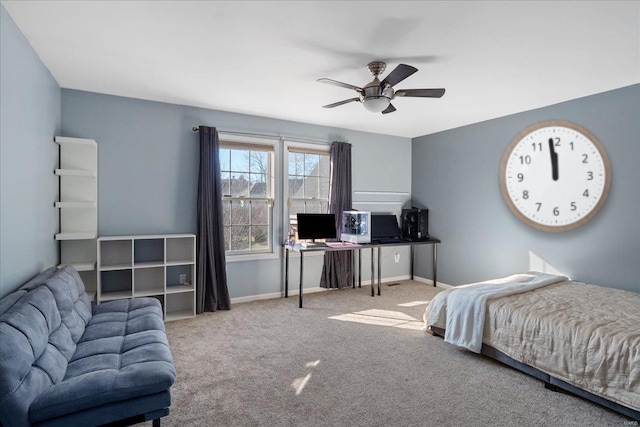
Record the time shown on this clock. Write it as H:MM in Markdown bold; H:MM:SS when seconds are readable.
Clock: **11:59**
